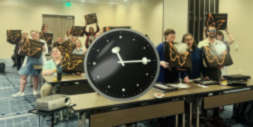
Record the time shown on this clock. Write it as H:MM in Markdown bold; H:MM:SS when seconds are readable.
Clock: **11:15**
